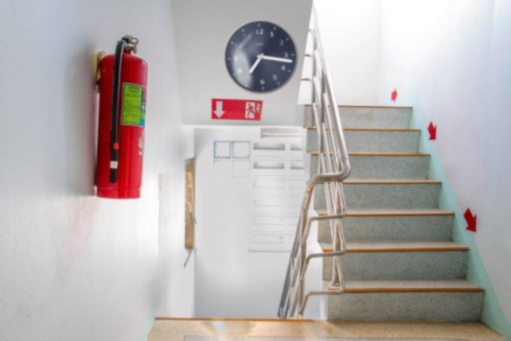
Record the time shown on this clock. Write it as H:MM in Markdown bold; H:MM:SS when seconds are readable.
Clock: **7:17**
